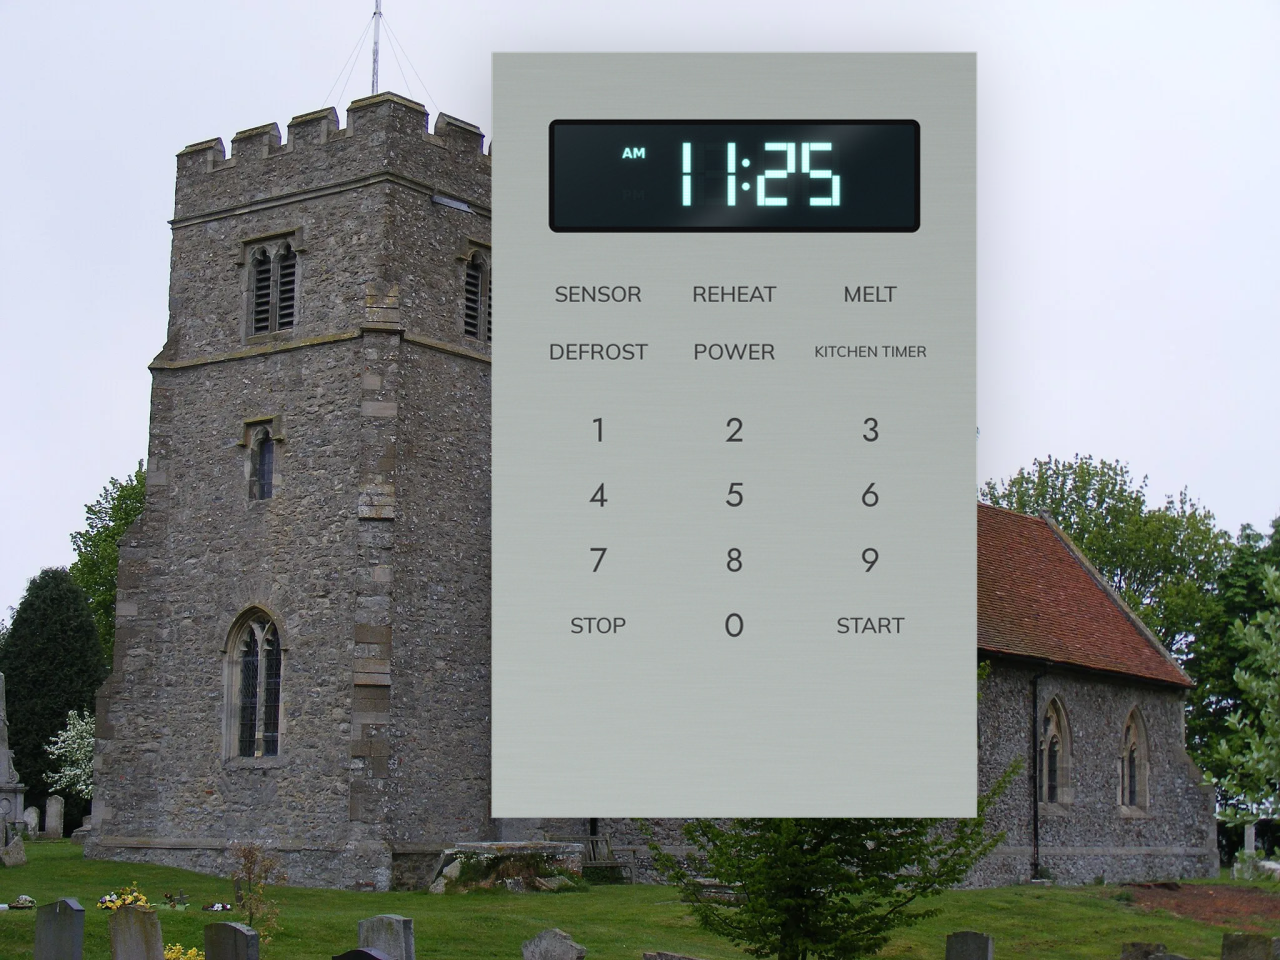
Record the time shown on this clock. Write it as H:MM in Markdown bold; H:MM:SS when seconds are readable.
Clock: **11:25**
